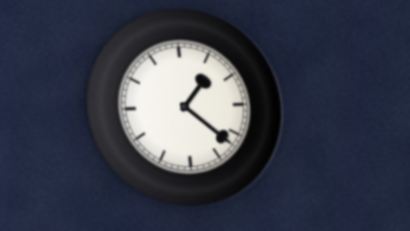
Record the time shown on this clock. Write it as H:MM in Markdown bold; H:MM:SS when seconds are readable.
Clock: **1:22**
